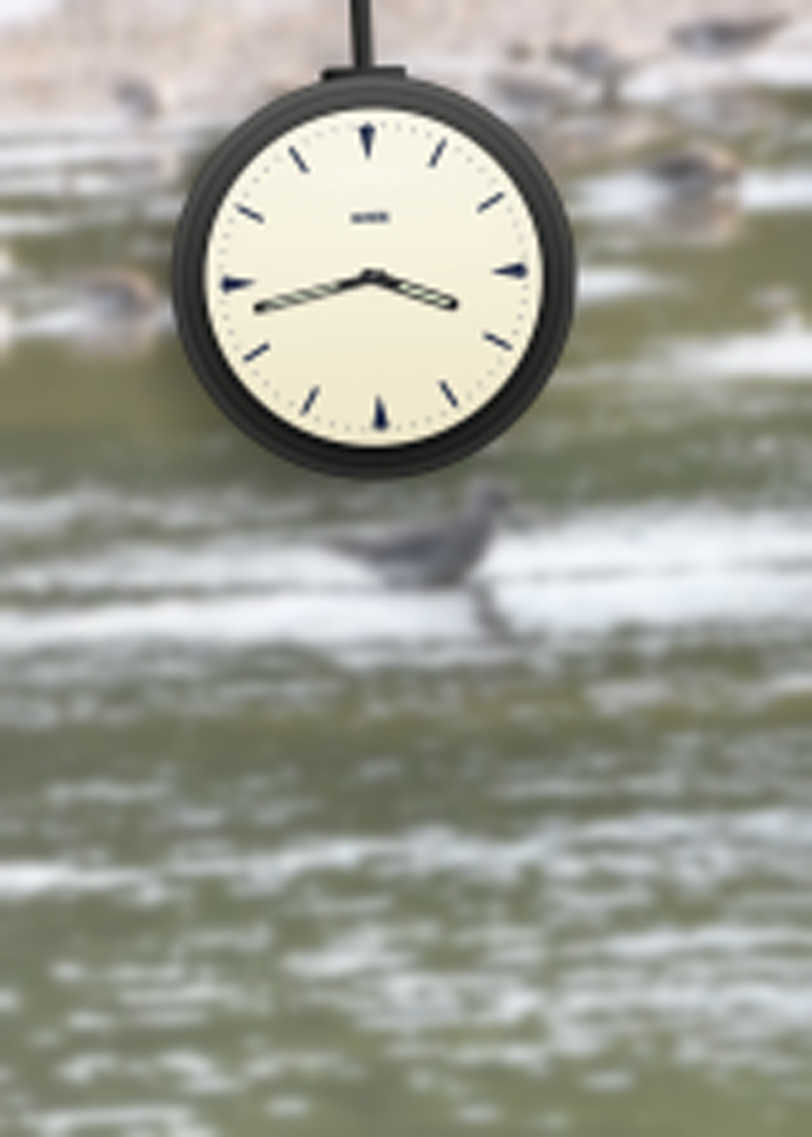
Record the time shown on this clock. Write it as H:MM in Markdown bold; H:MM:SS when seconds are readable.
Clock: **3:43**
